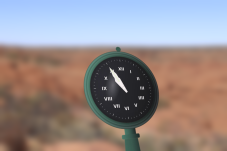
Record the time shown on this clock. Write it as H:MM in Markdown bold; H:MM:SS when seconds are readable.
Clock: **10:55**
